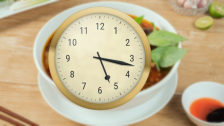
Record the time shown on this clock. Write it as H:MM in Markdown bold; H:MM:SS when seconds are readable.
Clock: **5:17**
